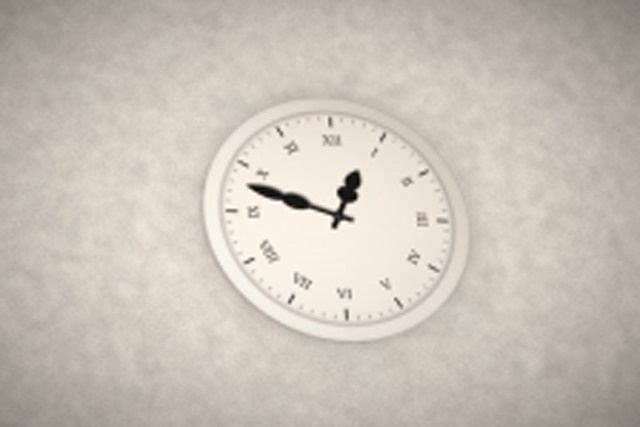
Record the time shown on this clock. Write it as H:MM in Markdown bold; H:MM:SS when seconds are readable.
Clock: **12:48**
